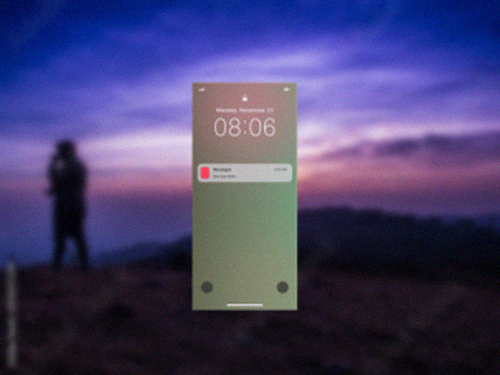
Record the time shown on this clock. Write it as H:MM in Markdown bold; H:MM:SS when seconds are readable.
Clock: **8:06**
